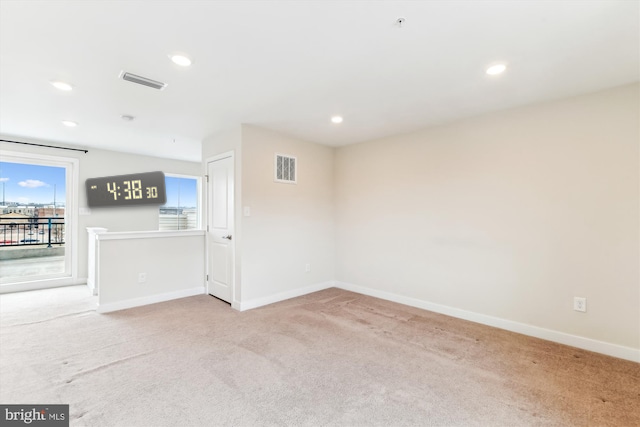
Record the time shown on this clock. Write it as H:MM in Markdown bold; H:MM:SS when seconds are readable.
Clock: **4:38:30**
